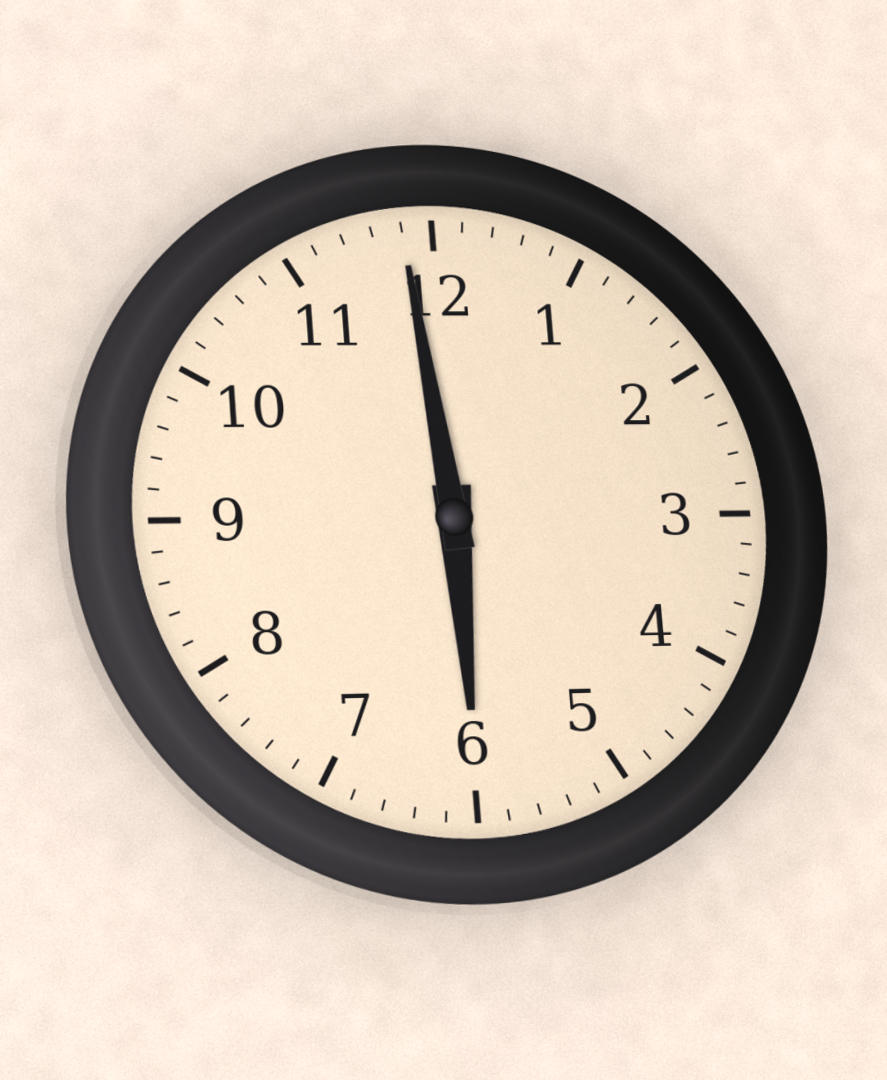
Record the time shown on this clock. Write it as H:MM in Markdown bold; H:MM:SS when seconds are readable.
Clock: **5:59**
